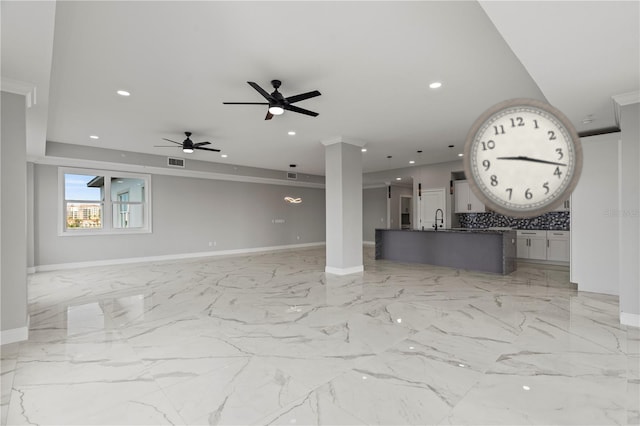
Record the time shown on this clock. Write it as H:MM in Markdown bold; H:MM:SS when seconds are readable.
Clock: **9:18**
